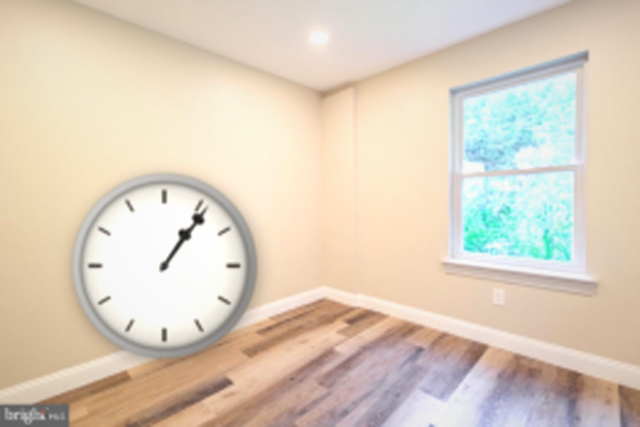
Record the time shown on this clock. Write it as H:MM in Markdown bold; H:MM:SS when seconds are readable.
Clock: **1:06**
